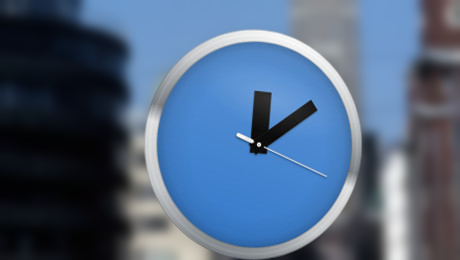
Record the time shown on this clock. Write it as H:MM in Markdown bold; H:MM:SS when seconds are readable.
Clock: **12:09:19**
